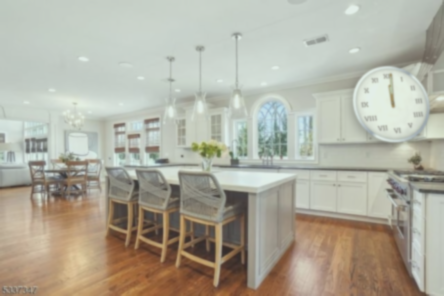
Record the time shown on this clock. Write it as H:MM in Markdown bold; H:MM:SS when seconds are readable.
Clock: **12:01**
